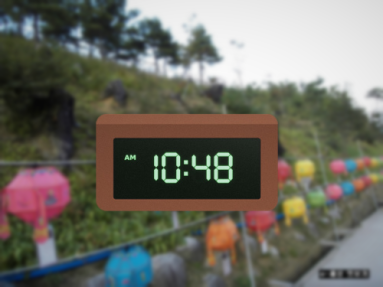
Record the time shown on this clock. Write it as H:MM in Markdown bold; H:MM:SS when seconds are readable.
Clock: **10:48**
